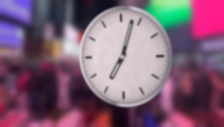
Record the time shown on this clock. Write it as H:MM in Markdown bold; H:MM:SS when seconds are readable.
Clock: **7:03**
